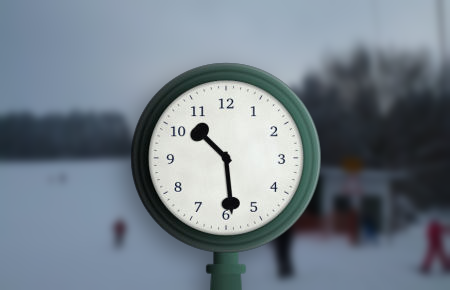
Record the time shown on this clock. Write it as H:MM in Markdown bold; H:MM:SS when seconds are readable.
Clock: **10:29**
